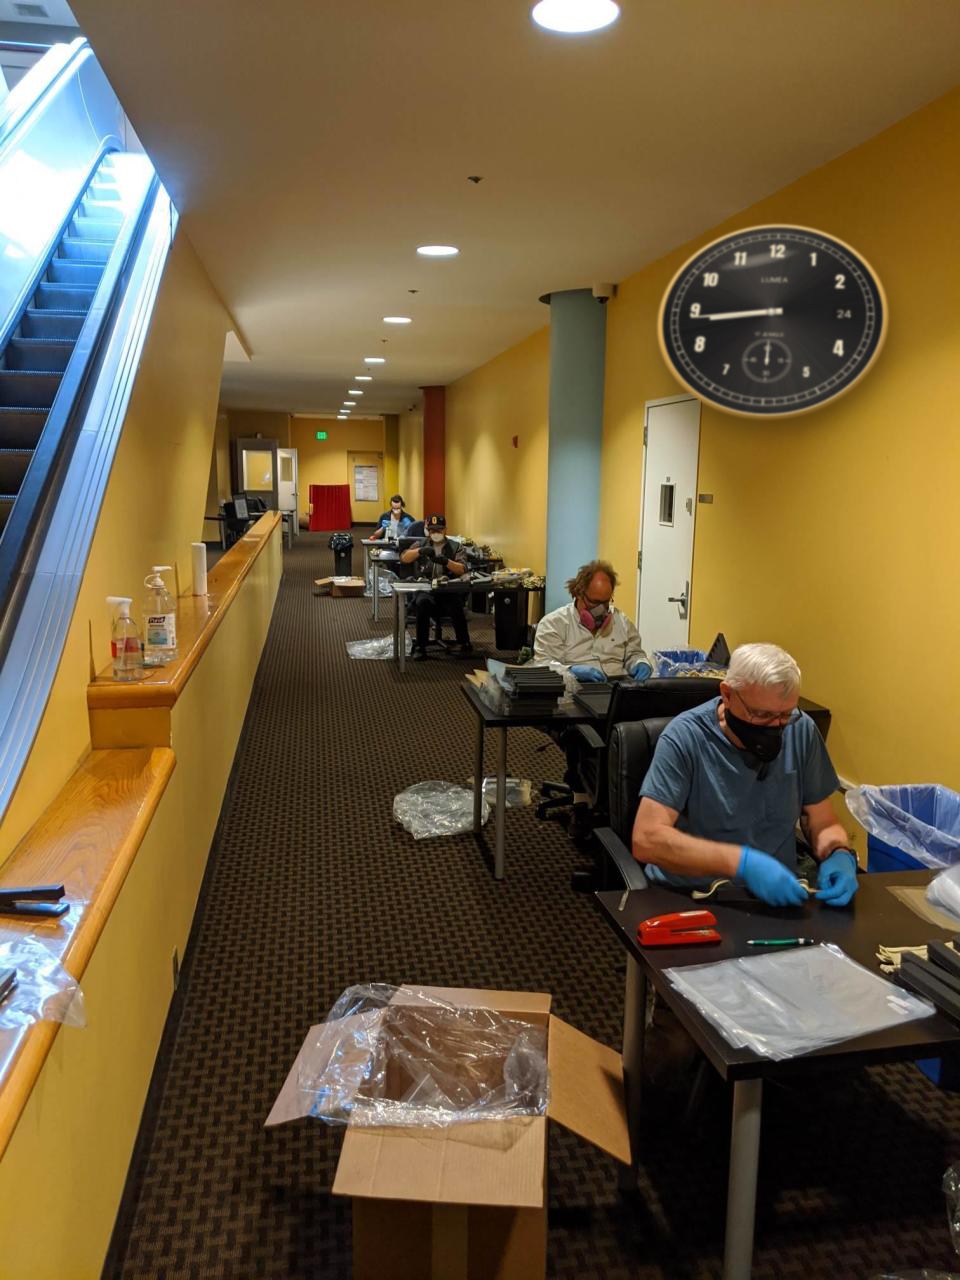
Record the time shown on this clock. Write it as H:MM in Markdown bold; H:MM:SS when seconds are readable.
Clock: **8:44**
